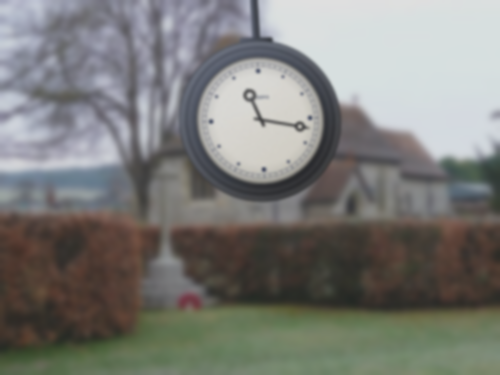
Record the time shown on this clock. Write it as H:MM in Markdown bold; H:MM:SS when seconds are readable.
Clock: **11:17**
